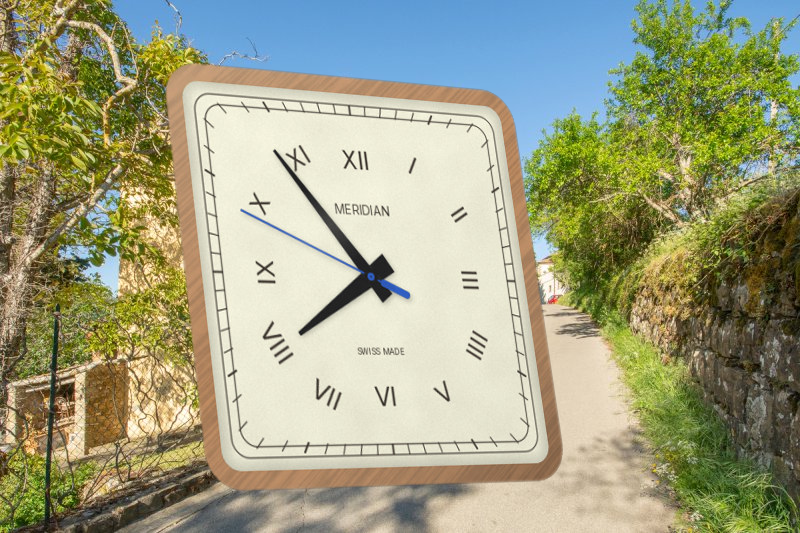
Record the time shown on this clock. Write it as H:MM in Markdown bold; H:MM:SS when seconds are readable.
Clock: **7:53:49**
